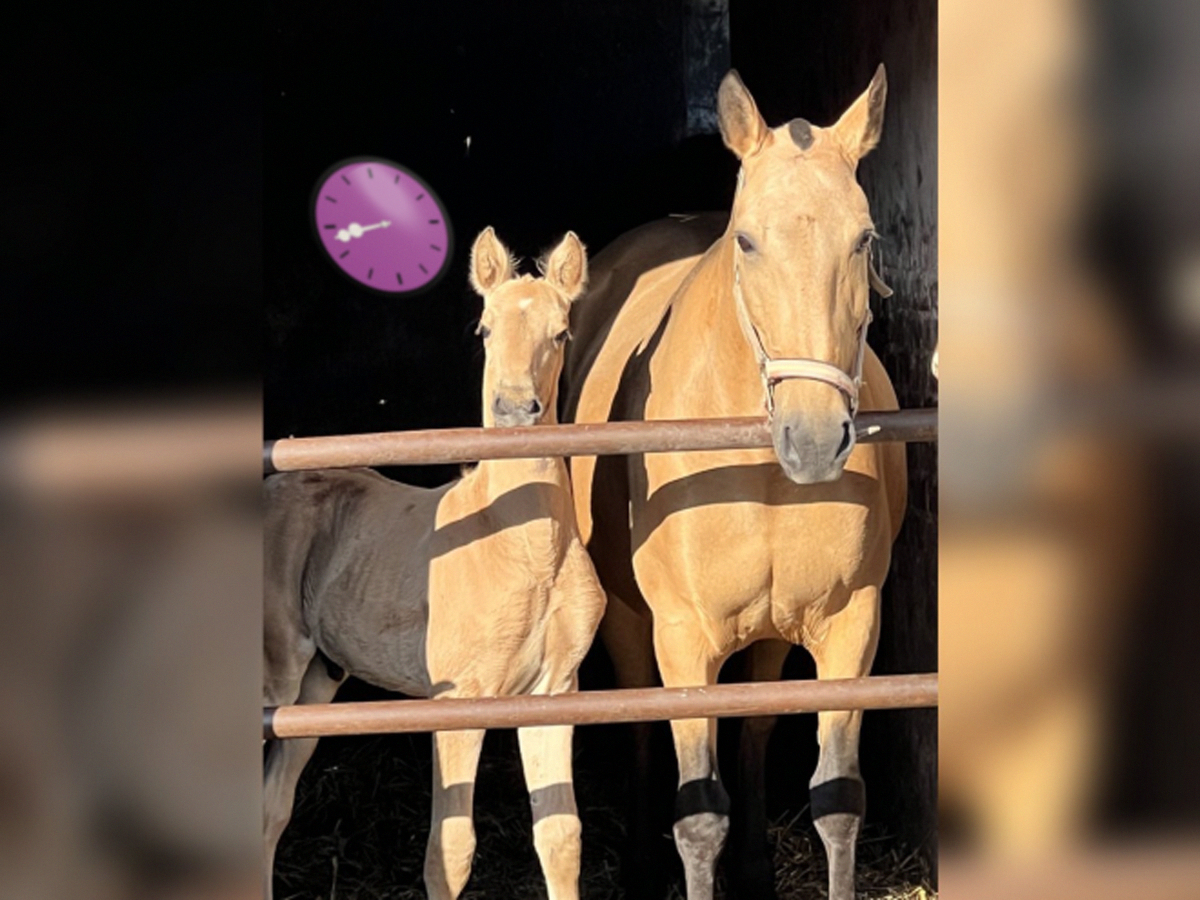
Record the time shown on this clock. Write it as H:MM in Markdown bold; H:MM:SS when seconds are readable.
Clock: **8:43**
